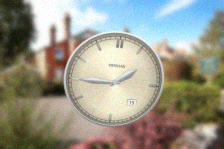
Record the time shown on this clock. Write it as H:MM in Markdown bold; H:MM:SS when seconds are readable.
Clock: **1:45**
